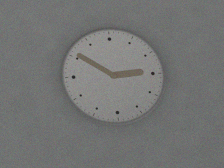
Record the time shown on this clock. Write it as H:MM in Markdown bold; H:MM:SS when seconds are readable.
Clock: **2:51**
